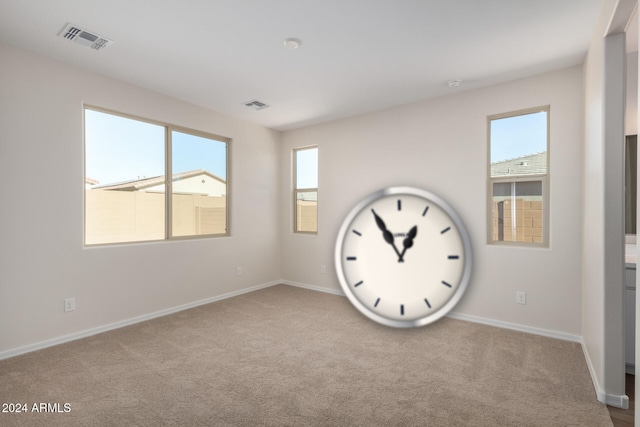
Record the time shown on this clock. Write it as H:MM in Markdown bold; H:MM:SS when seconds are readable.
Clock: **12:55**
